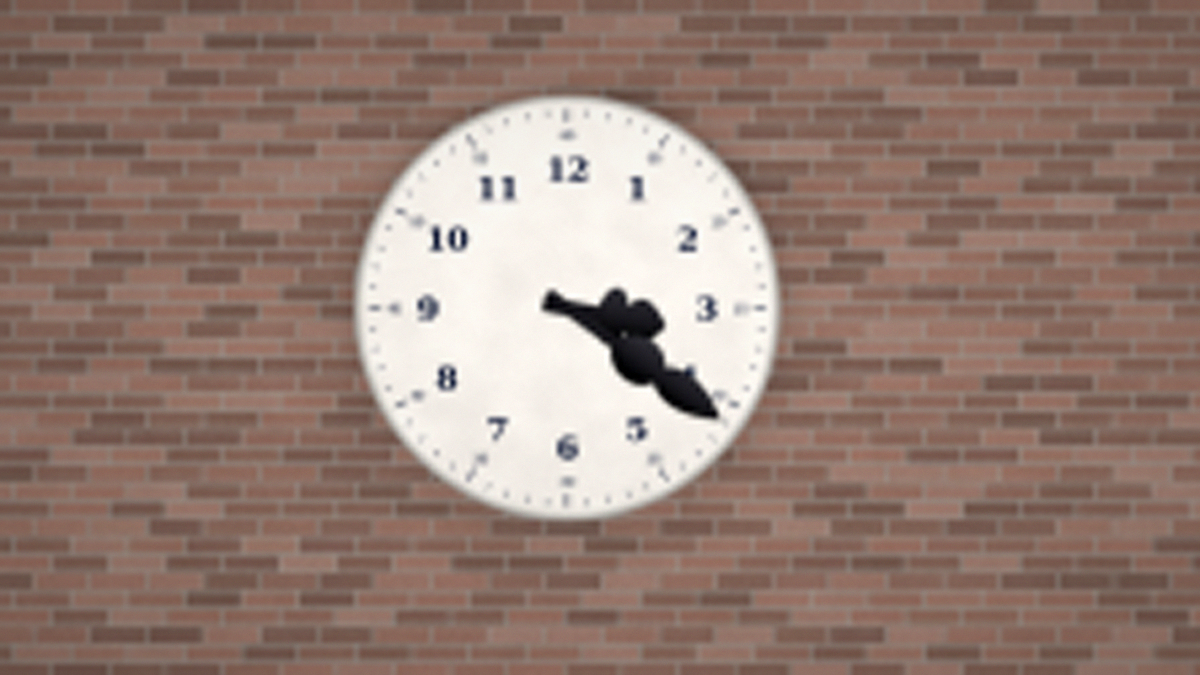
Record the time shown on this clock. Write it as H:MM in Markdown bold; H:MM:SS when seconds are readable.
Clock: **3:21**
